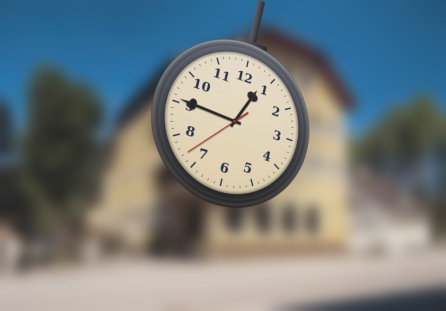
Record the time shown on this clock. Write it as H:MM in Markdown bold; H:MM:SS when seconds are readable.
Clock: **12:45:37**
